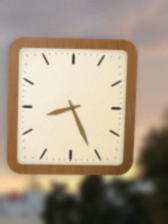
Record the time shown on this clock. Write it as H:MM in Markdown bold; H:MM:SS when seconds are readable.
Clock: **8:26**
